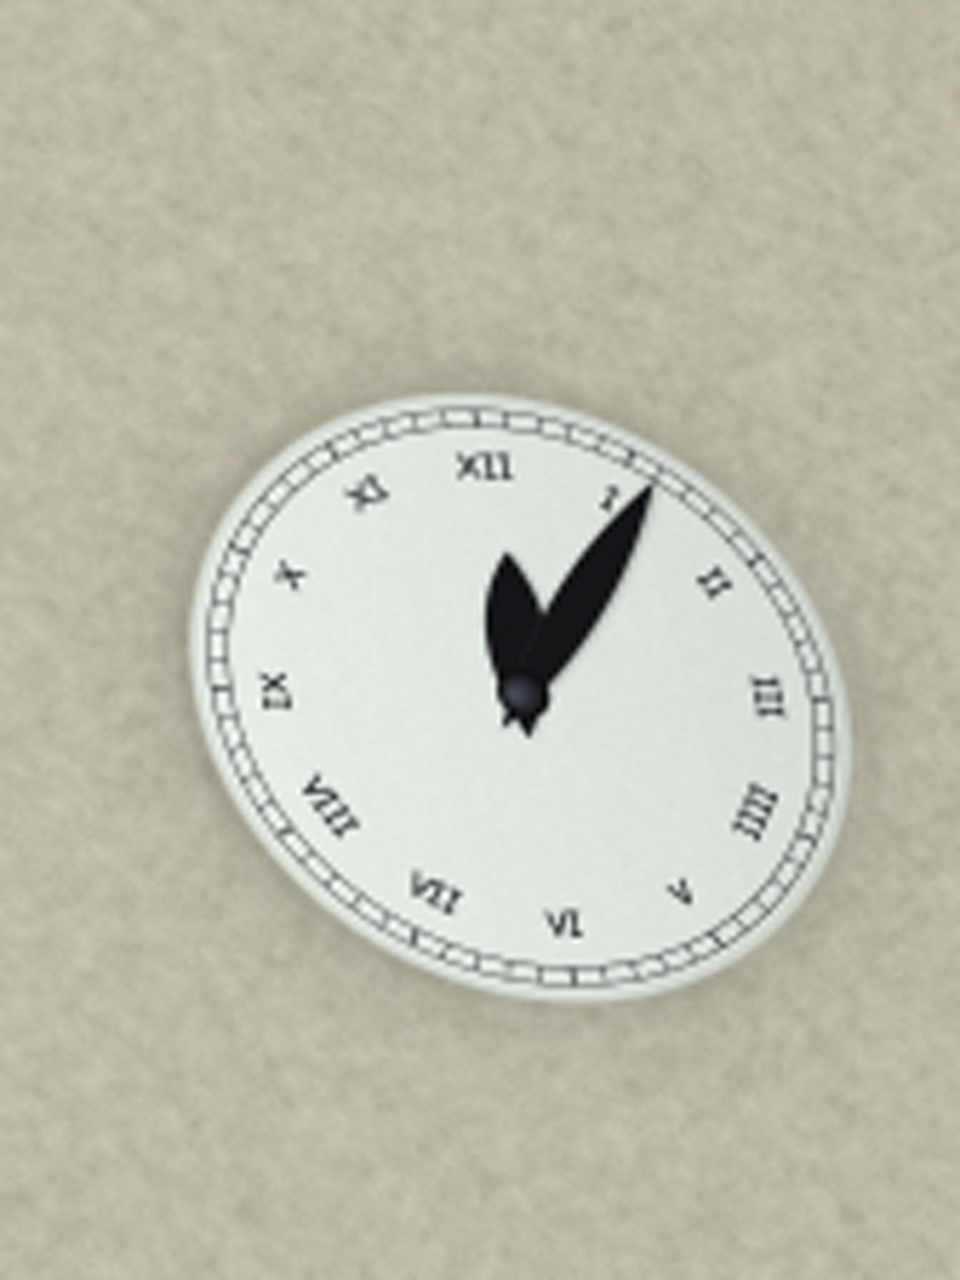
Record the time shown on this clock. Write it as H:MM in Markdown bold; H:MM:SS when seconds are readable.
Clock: **12:06**
